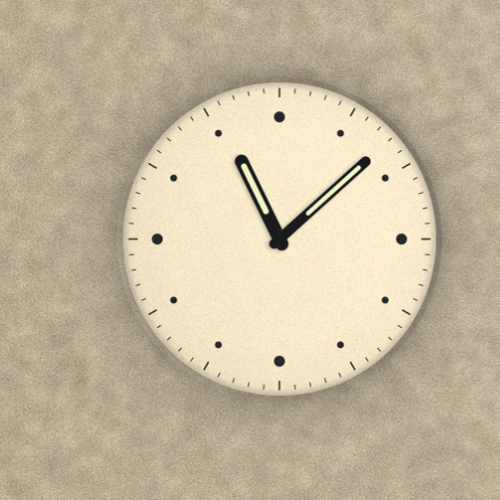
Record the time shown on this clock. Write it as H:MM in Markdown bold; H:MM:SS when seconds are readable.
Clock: **11:08**
